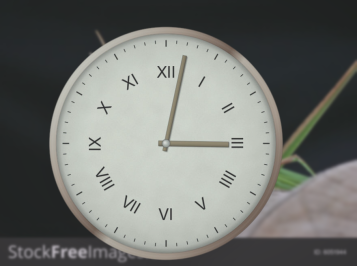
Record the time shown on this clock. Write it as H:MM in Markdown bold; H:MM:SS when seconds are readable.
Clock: **3:02**
